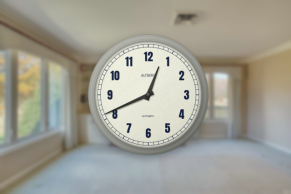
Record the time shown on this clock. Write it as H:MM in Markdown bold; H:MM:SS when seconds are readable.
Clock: **12:41**
